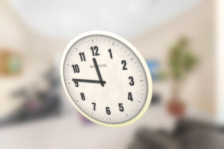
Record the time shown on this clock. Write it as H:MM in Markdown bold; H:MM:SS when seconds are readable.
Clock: **11:46**
